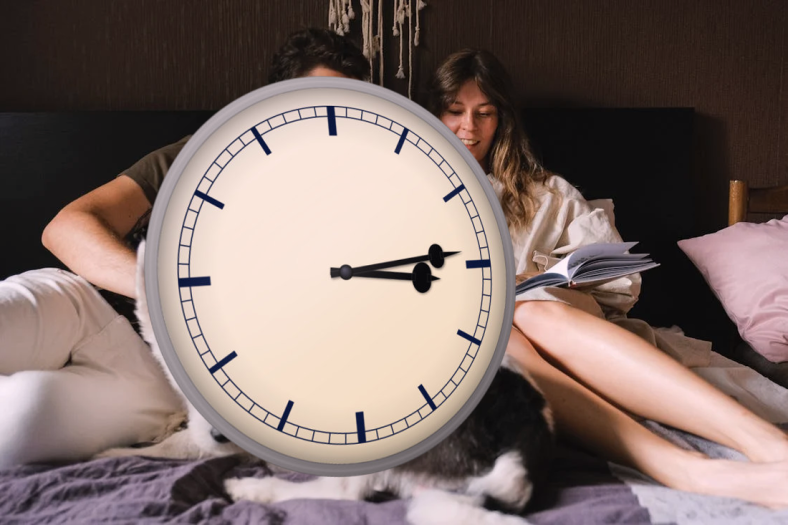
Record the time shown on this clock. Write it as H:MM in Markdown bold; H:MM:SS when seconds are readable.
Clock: **3:14**
